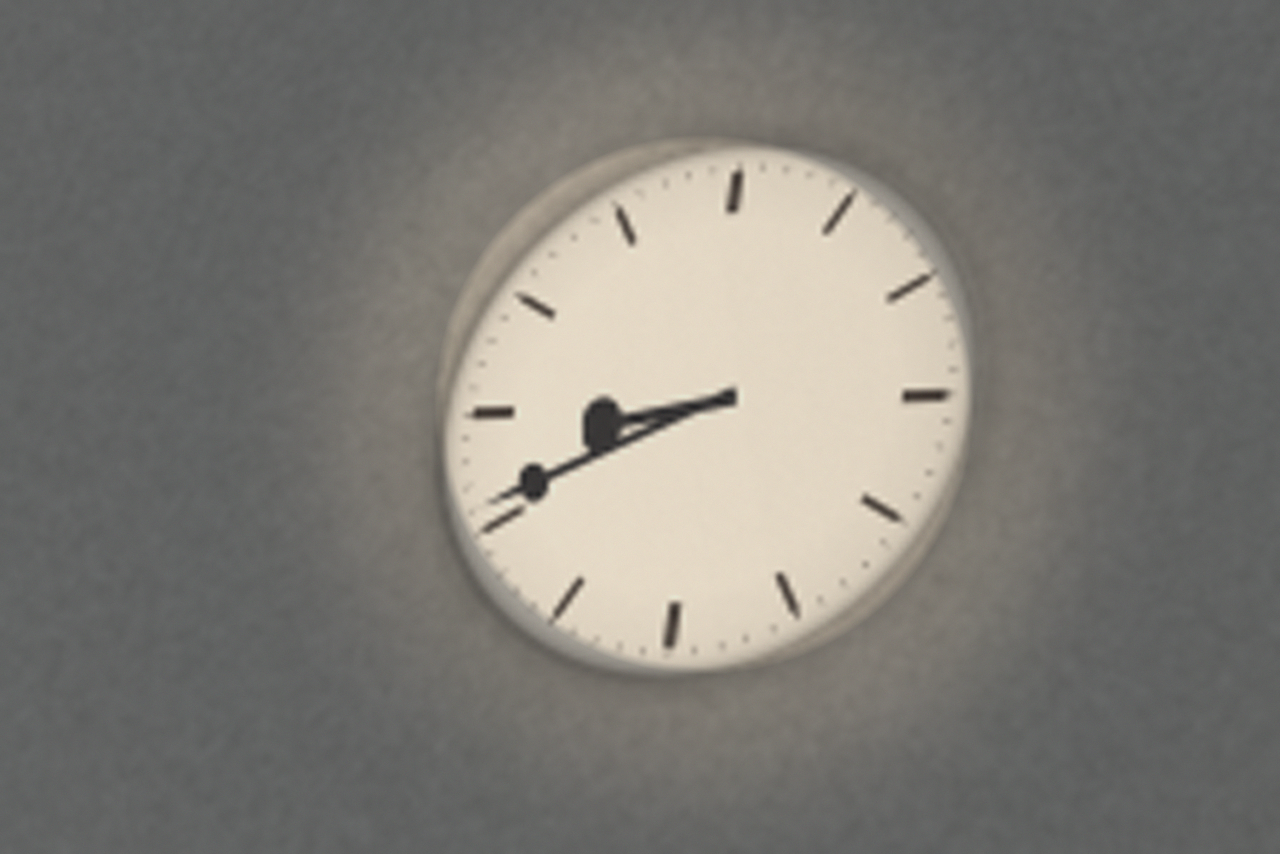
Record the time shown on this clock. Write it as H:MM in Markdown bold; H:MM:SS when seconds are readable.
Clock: **8:41**
